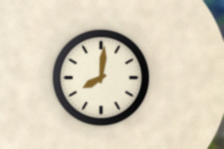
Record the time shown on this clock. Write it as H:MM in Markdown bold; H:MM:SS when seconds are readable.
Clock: **8:01**
